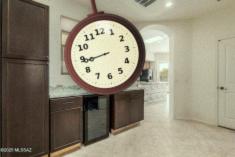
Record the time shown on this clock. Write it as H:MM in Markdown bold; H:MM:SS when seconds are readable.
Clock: **8:44**
